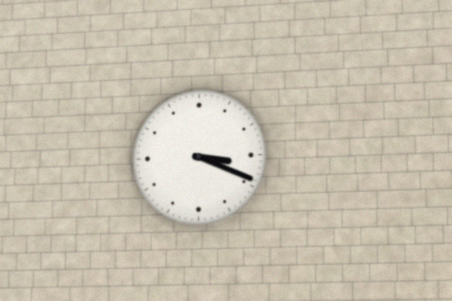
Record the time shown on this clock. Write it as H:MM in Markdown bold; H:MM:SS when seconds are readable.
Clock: **3:19**
